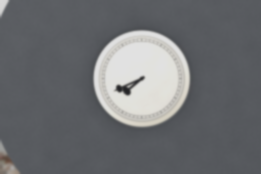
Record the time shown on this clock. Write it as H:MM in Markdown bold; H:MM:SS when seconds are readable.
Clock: **7:41**
